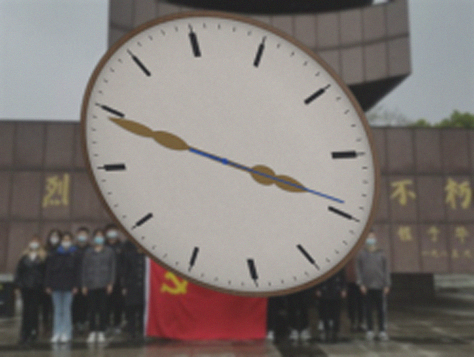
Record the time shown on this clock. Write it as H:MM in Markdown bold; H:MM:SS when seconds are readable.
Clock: **3:49:19**
